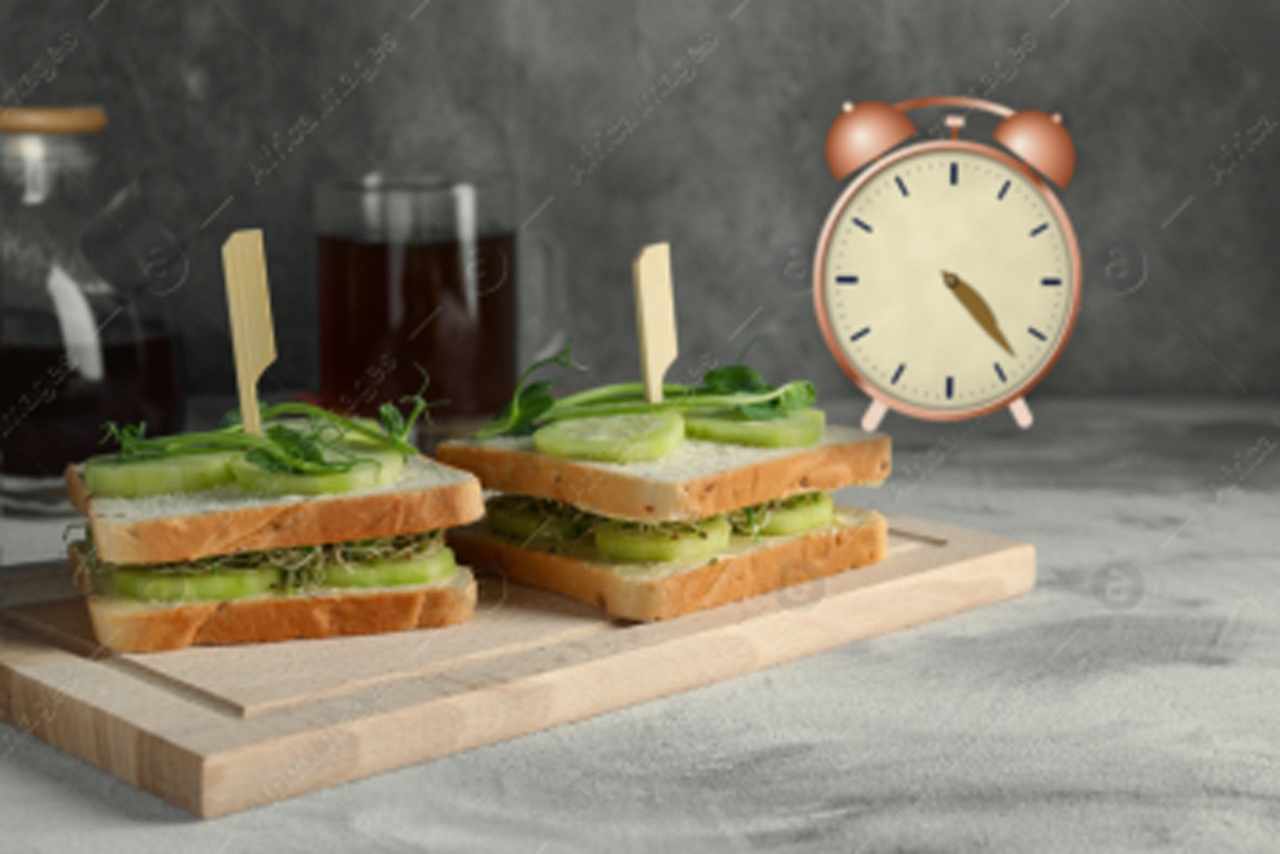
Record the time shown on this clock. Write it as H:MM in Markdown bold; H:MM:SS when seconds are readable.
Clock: **4:23**
